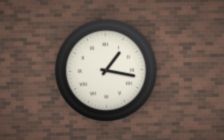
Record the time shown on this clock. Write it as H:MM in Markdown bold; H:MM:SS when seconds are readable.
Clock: **1:17**
